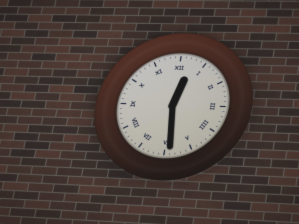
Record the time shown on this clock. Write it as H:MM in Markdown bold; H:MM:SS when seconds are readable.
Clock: **12:29**
